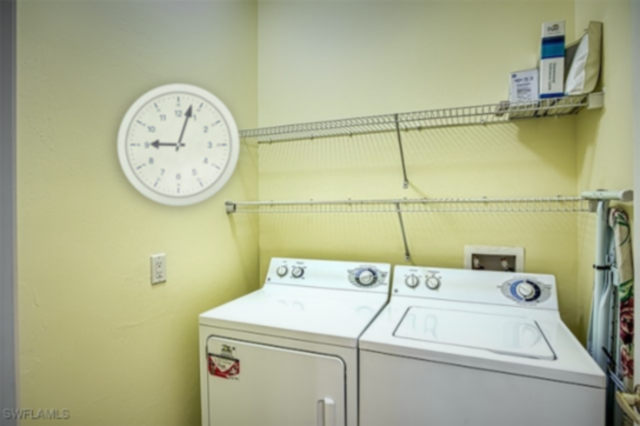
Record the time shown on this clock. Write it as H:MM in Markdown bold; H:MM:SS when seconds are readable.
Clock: **9:03**
